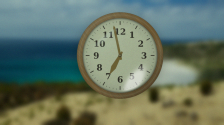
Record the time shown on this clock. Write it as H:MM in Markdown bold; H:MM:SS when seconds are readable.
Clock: **6:58**
